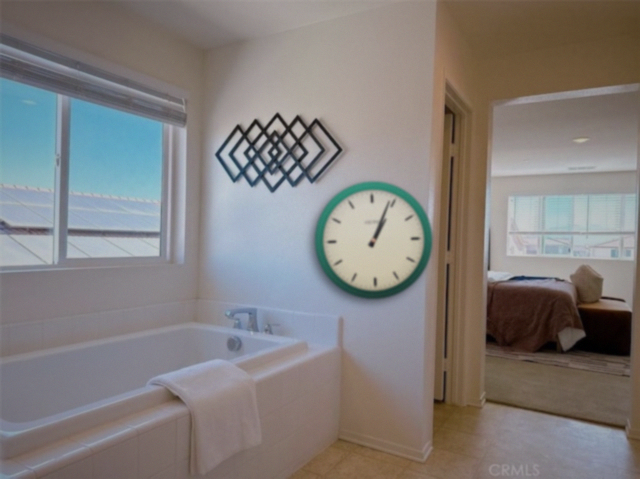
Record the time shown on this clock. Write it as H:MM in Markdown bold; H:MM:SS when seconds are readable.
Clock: **1:04**
